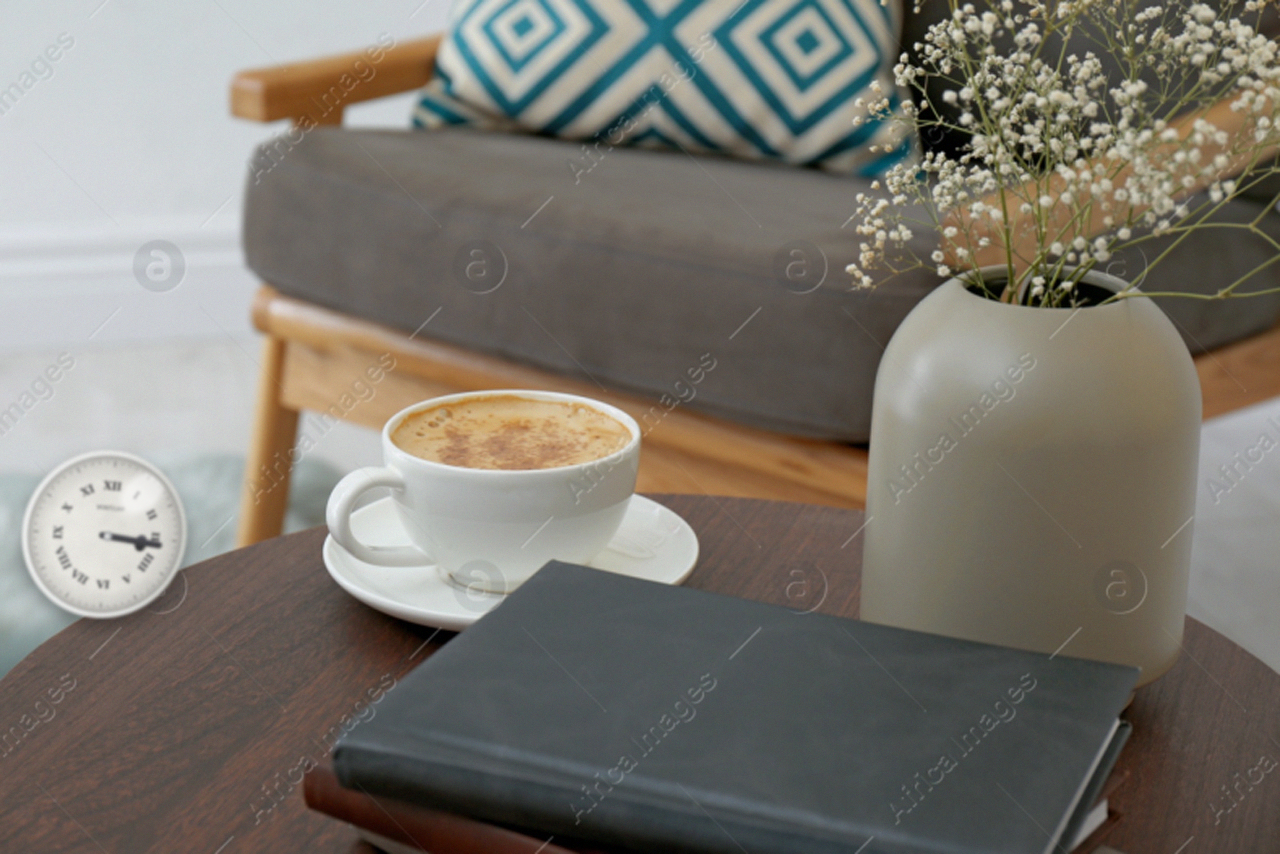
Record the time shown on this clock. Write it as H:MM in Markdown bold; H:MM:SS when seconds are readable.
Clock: **3:16**
